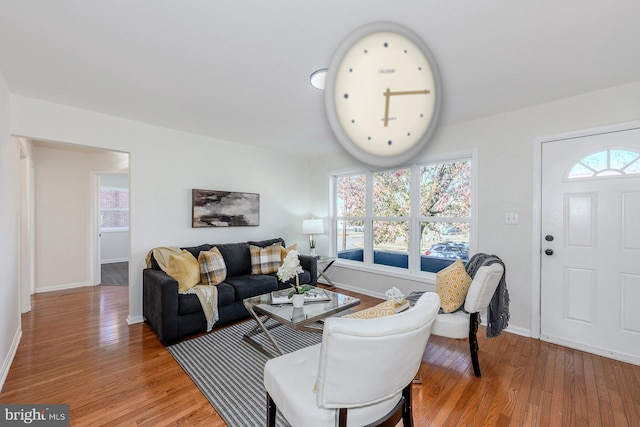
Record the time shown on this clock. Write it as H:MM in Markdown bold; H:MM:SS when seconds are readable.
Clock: **6:15**
